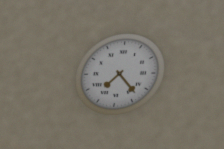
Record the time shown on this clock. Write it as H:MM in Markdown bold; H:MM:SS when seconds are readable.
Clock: **7:23**
